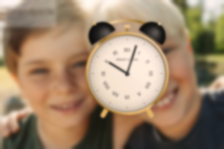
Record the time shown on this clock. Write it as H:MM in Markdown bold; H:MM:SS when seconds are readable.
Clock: **10:03**
